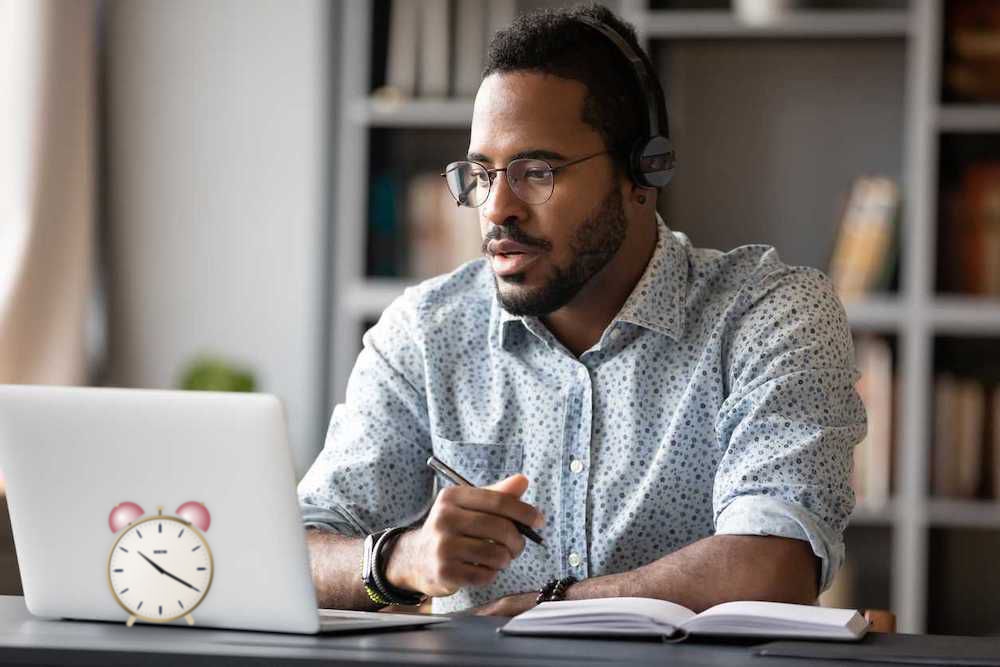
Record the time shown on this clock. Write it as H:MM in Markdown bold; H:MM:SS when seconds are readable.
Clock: **10:20**
